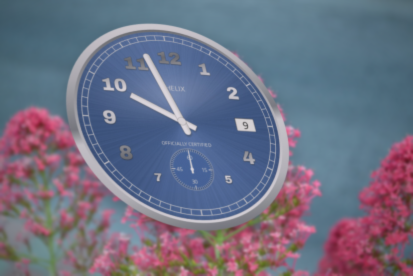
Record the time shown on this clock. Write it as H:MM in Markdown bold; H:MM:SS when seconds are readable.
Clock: **9:57**
